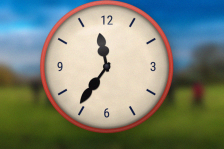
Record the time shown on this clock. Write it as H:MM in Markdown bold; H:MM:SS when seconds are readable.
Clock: **11:36**
